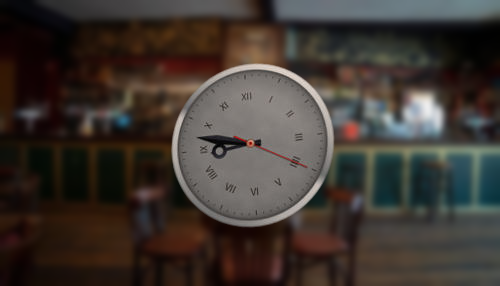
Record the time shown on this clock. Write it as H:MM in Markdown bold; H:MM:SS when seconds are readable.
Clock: **8:47:20**
